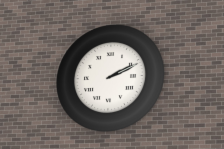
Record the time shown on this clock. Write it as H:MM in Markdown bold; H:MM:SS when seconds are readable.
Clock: **2:11**
